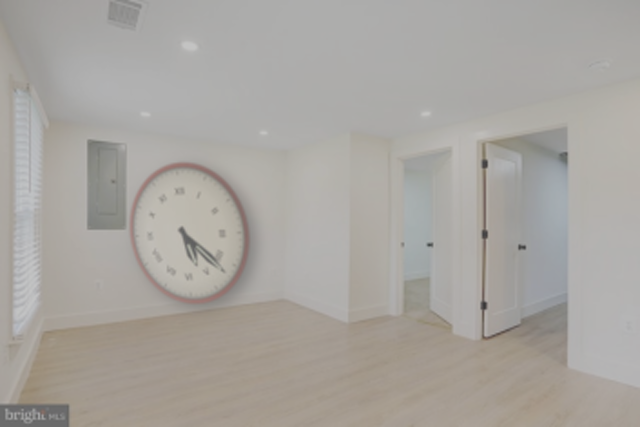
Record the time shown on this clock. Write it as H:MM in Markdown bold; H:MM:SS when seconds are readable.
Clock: **5:22**
